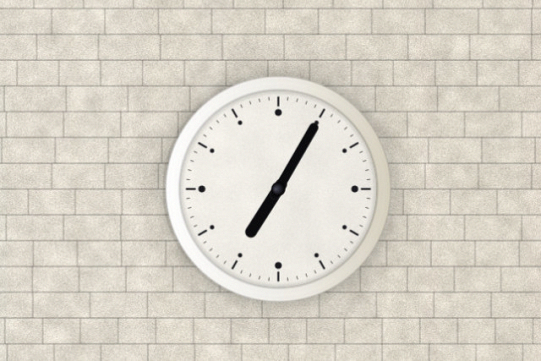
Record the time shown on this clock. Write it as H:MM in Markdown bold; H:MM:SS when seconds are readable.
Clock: **7:05**
